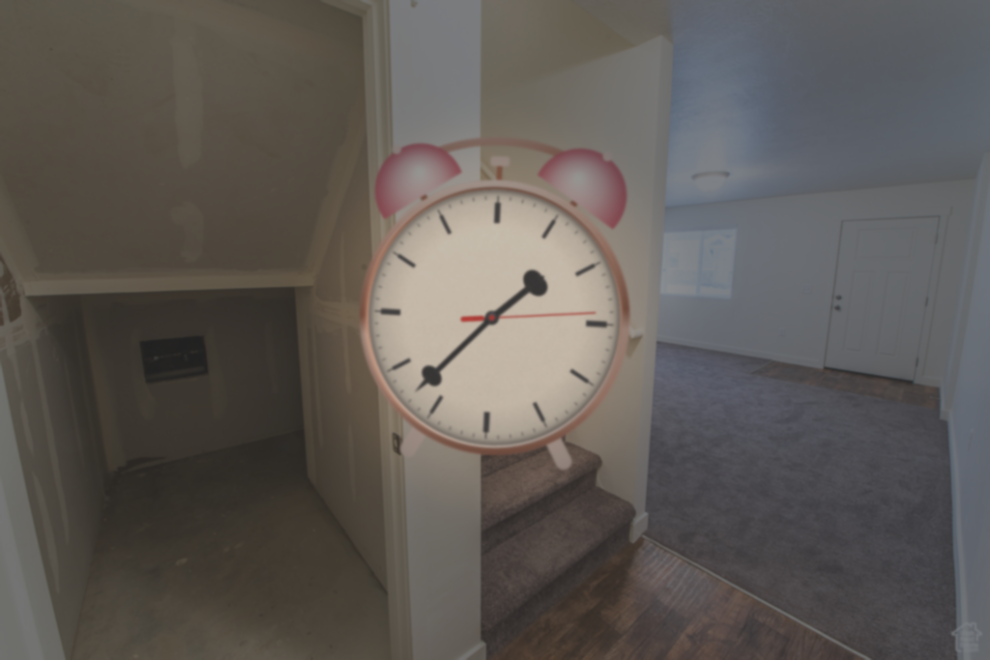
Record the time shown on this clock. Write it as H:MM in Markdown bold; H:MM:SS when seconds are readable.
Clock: **1:37:14**
